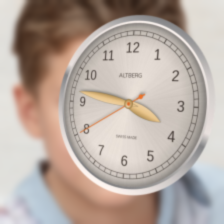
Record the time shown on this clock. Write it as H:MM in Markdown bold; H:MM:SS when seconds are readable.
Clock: **3:46:40**
